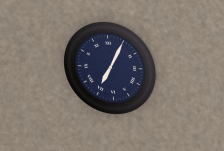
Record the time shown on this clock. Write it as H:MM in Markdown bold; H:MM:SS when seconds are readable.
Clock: **7:05**
